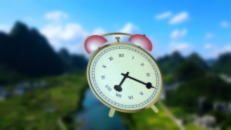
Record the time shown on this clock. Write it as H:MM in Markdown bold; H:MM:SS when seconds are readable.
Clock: **7:20**
